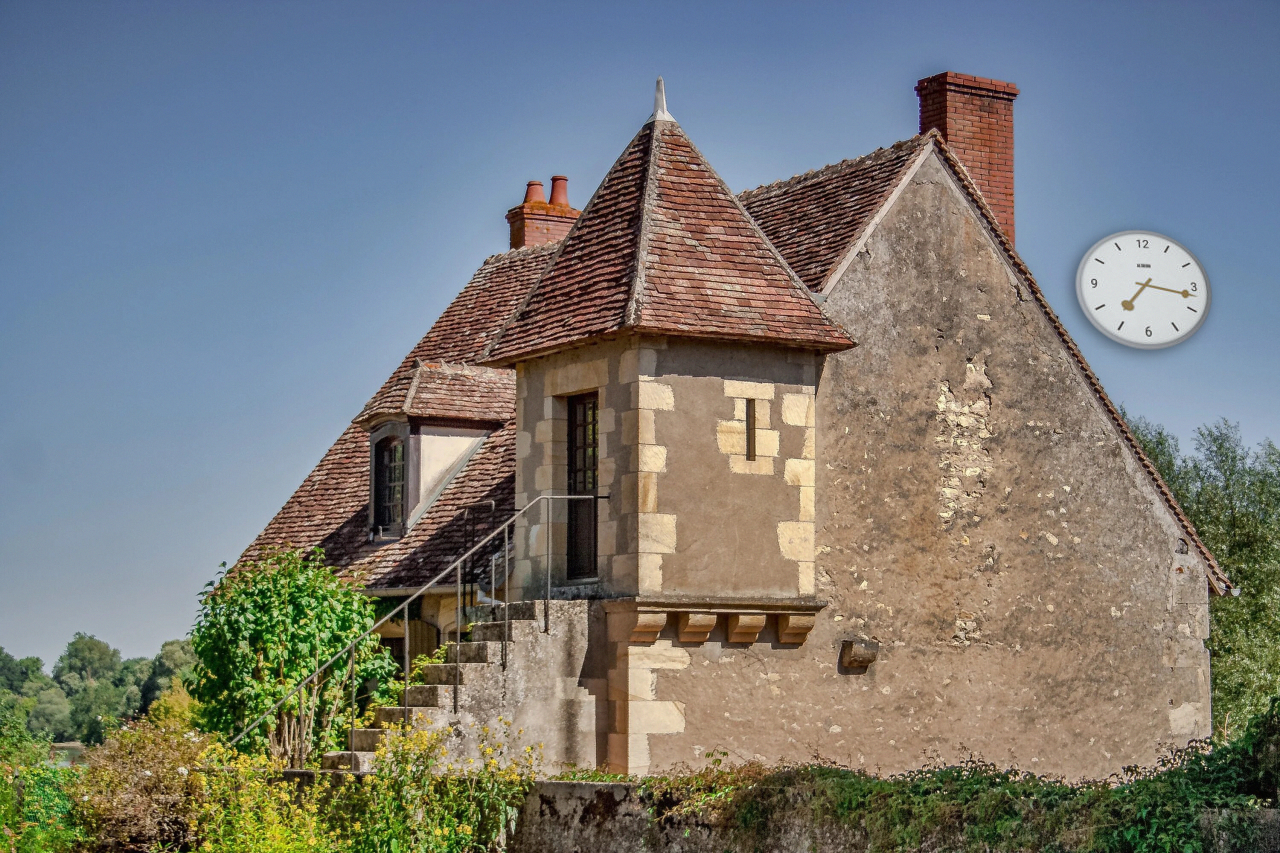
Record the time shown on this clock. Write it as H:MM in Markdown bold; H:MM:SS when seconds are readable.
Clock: **7:17**
